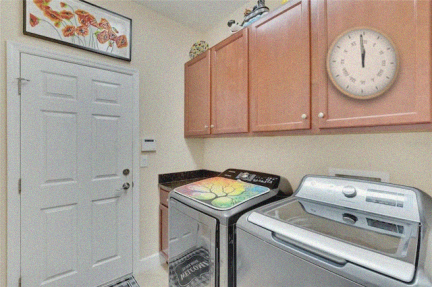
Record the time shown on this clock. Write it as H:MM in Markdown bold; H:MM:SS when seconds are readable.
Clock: **11:59**
